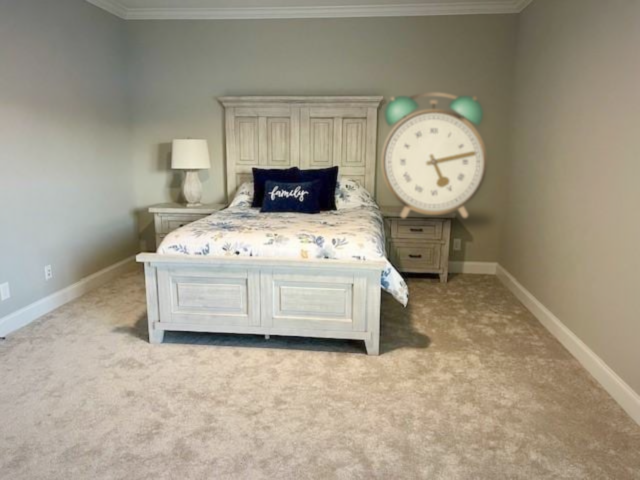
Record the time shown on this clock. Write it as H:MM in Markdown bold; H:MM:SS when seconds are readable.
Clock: **5:13**
